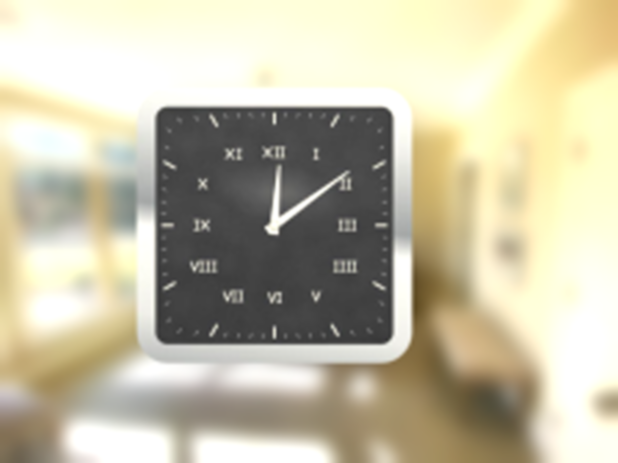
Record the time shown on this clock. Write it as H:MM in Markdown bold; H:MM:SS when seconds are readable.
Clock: **12:09**
